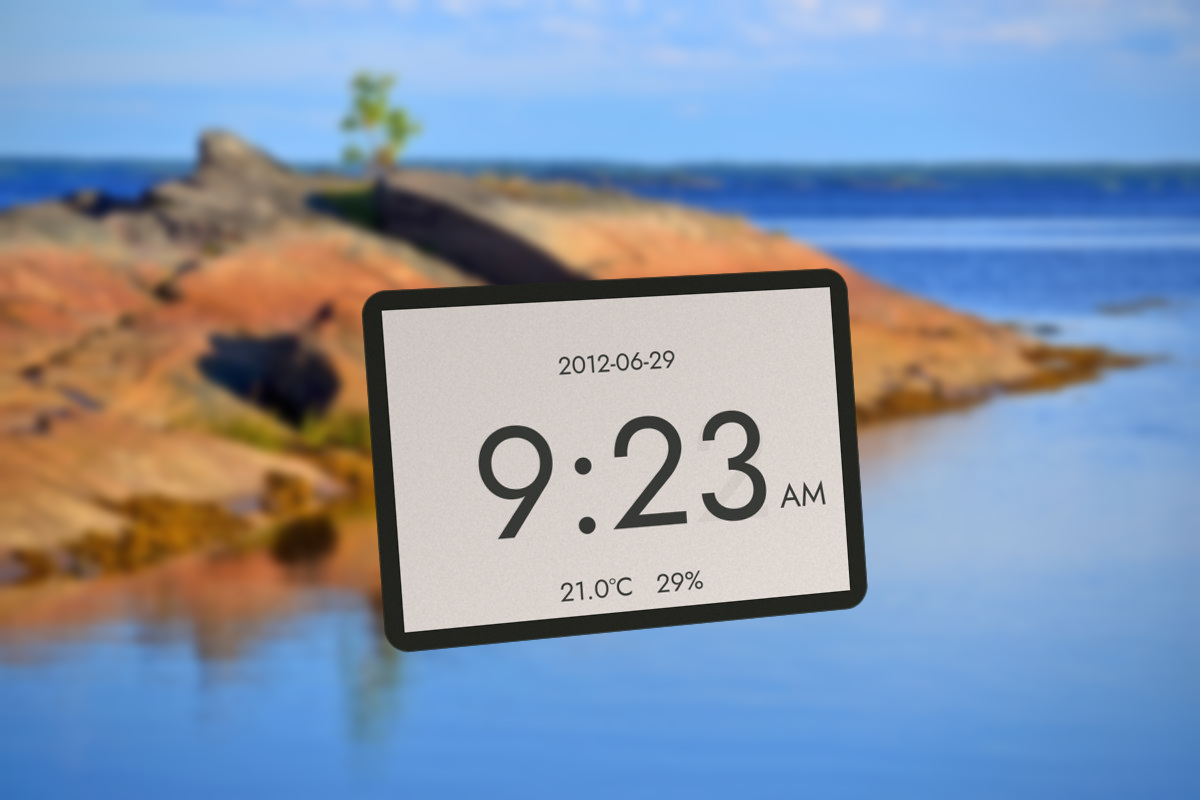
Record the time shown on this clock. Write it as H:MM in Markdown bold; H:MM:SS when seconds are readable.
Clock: **9:23**
